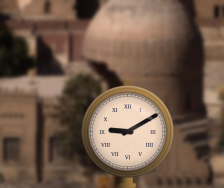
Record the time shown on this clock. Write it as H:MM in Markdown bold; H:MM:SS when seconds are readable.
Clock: **9:10**
